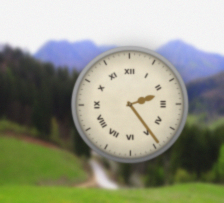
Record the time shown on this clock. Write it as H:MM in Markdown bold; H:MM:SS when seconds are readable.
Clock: **2:24**
